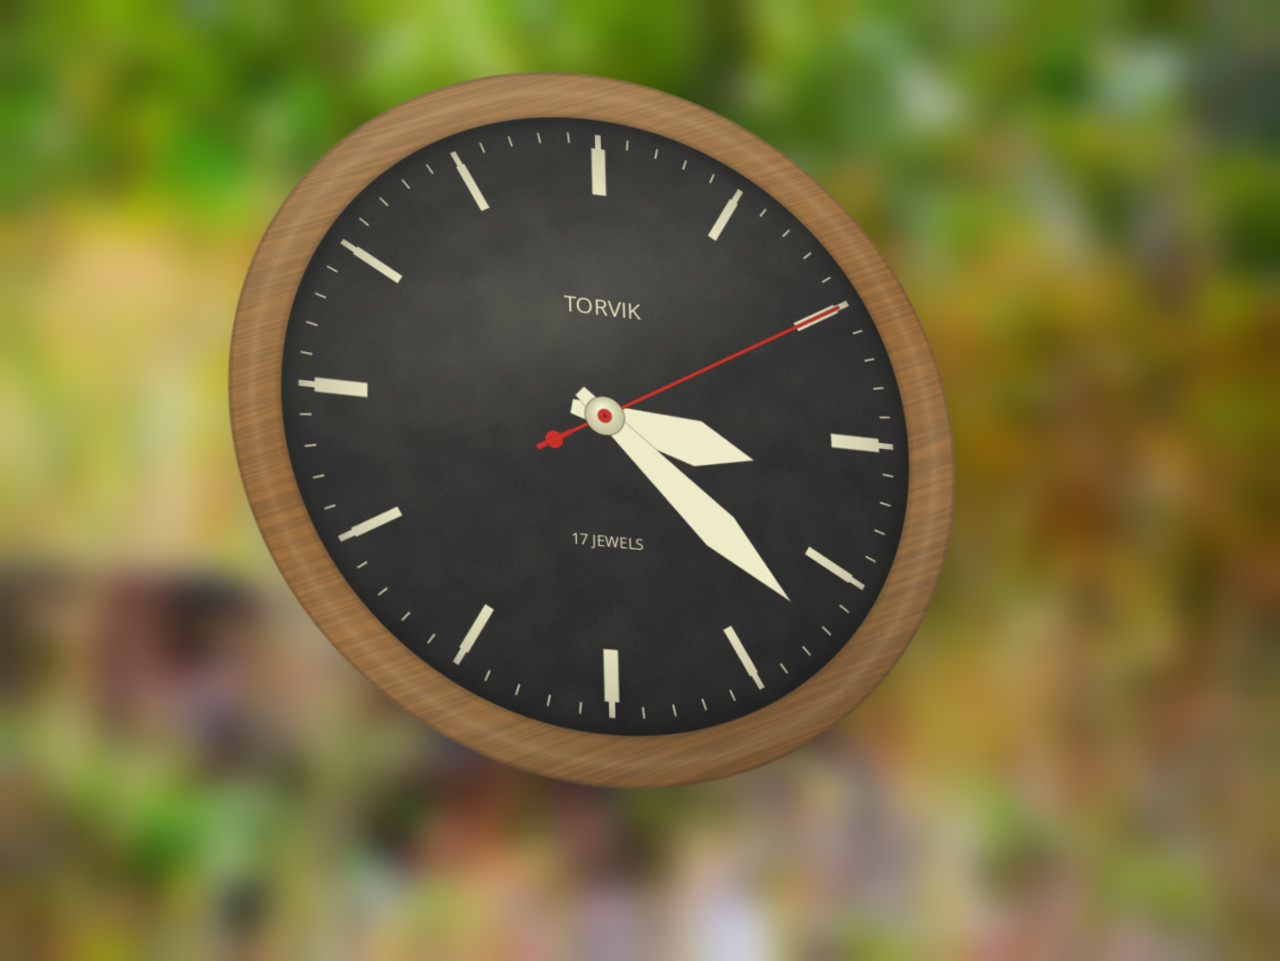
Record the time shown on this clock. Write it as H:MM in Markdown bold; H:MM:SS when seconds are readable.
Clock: **3:22:10**
